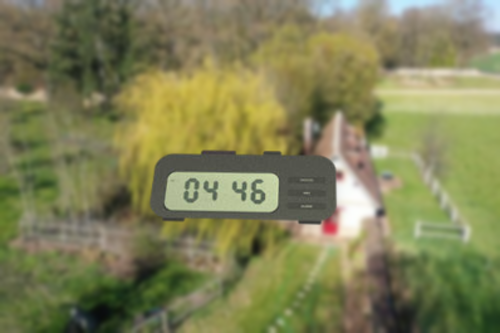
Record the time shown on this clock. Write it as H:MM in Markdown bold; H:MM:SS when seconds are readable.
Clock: **4:46**
